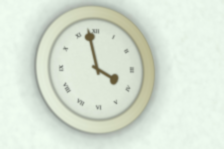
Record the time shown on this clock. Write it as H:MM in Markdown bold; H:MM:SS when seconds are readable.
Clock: **3:58**
